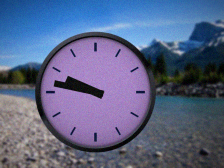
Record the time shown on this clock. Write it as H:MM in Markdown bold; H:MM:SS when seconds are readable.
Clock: **9:47**
